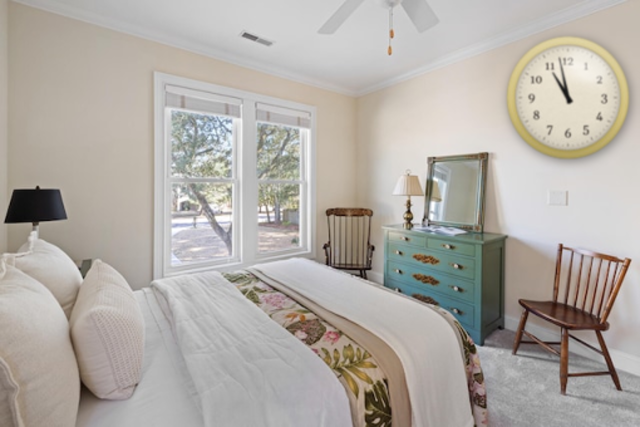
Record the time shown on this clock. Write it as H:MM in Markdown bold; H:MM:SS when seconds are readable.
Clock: **10:58**
